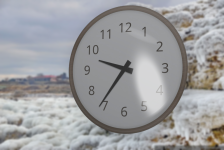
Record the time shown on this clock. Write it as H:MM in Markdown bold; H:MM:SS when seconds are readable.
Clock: **9:36**
